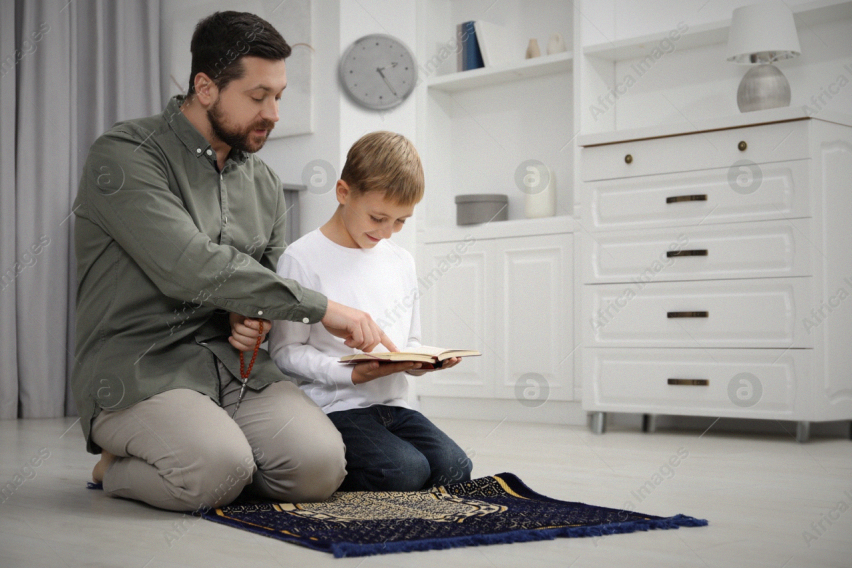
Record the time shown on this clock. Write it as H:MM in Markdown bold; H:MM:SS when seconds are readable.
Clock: **2:25**
